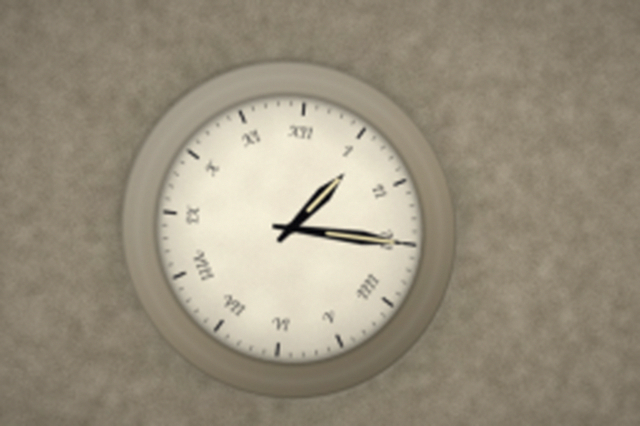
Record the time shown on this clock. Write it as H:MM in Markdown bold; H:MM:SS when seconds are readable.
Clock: **1:15**
